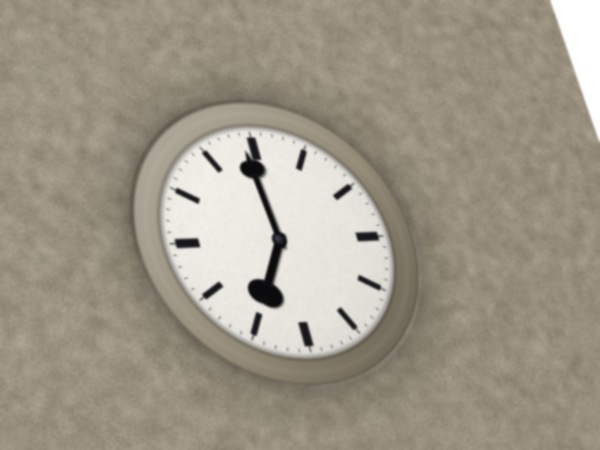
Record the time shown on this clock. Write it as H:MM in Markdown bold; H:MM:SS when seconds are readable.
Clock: **6:59**
